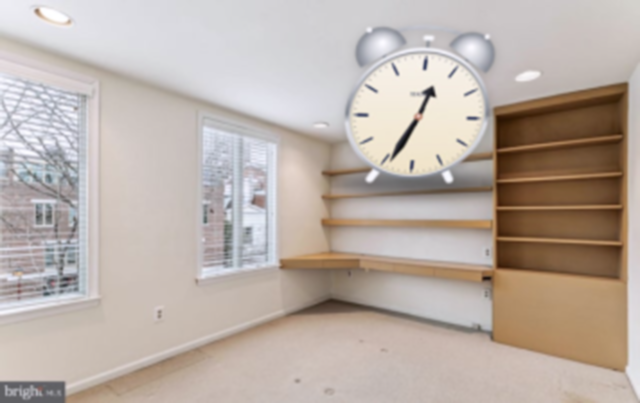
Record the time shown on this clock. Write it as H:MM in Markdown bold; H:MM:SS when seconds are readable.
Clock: **12:34**
